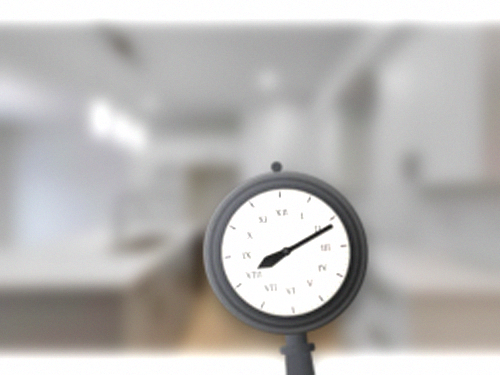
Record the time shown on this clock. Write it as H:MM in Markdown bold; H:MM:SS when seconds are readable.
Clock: **8:11**
